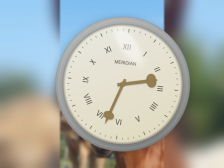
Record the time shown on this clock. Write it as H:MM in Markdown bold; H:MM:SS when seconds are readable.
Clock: **2:33**
